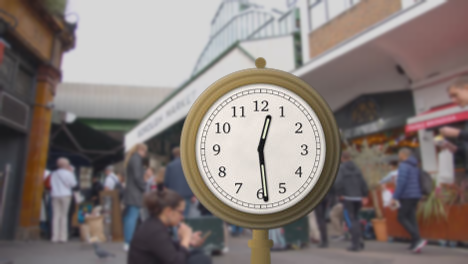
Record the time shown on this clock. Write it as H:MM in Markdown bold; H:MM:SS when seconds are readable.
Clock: **12:29**
